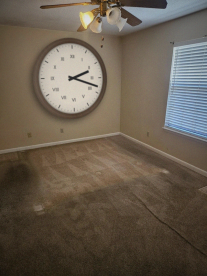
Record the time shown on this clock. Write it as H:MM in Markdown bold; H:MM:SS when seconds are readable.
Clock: **2:18**
